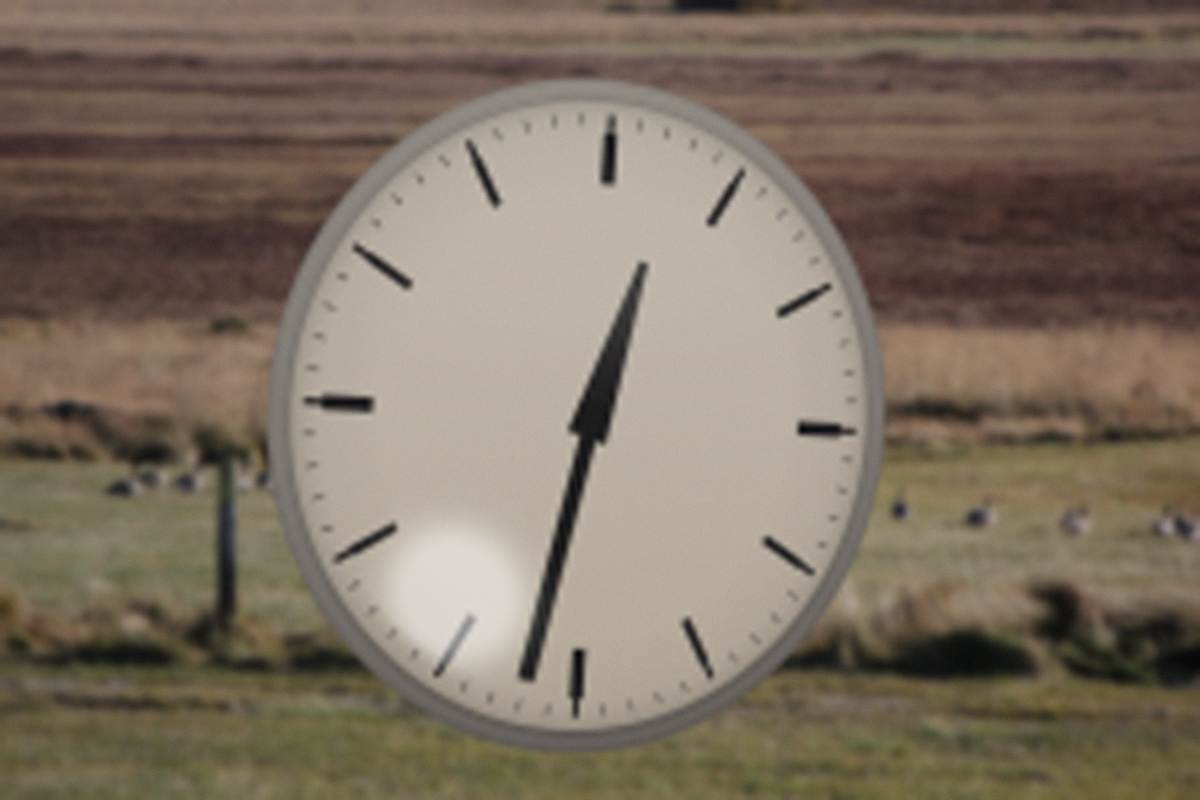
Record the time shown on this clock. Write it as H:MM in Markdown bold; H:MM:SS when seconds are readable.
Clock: **12:32**
